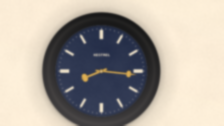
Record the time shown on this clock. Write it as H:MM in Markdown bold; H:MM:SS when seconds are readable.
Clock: **8:16**
